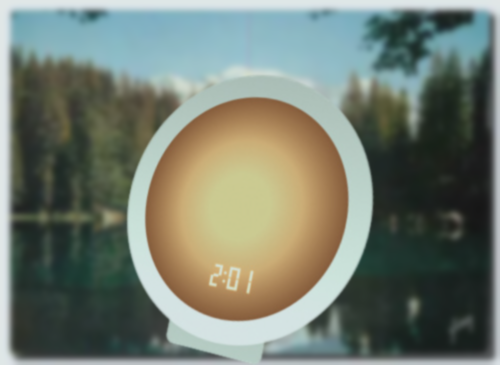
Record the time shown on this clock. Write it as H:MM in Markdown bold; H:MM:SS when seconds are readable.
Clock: **2:01**
